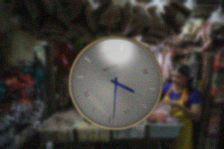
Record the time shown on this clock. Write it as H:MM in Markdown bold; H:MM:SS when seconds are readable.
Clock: **4:34**
